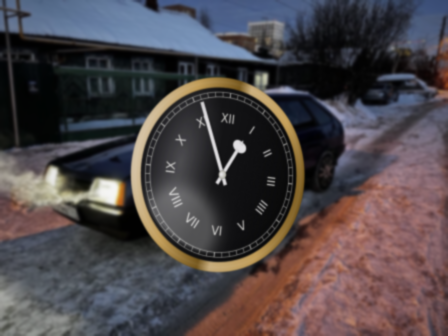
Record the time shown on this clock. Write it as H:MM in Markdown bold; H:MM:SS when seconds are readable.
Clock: **12:56**
